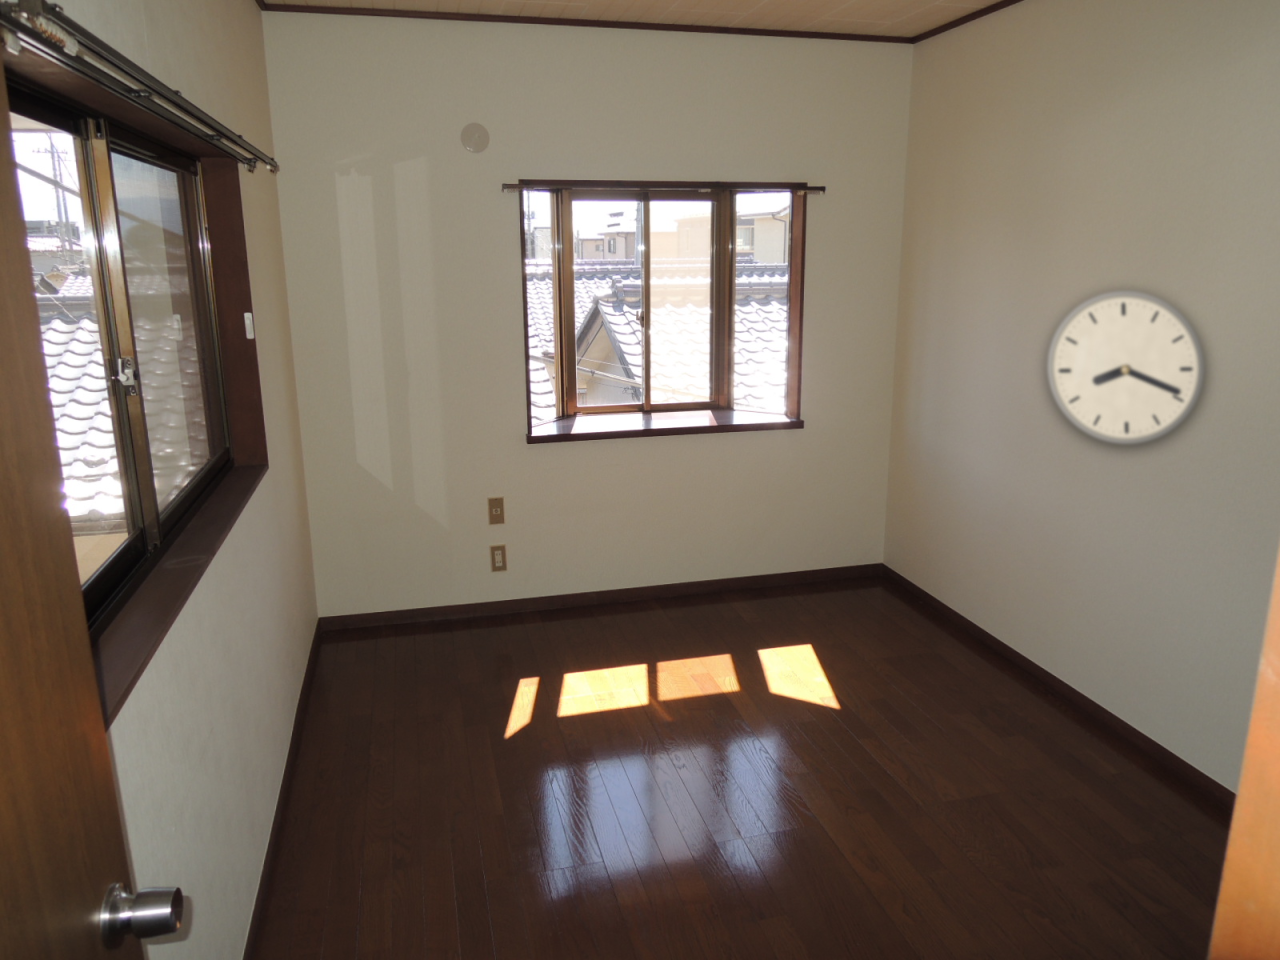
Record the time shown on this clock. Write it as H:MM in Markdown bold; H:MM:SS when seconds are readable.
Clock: **8:19**
